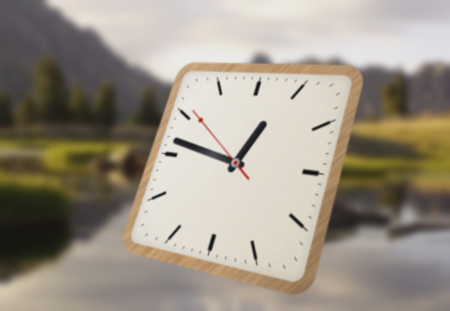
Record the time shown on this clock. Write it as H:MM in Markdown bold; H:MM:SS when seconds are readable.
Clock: **12:46:51**
